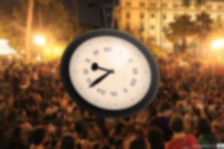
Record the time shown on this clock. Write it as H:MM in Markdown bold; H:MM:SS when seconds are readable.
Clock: **9:39**
